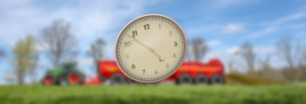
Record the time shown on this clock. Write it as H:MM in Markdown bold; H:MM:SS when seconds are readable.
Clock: **4:53**
